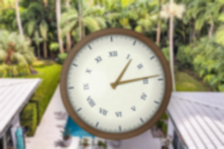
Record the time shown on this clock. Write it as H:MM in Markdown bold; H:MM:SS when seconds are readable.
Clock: **1:14**
